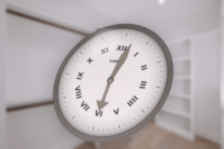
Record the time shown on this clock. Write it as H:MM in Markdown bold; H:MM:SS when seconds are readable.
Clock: **6:02**
